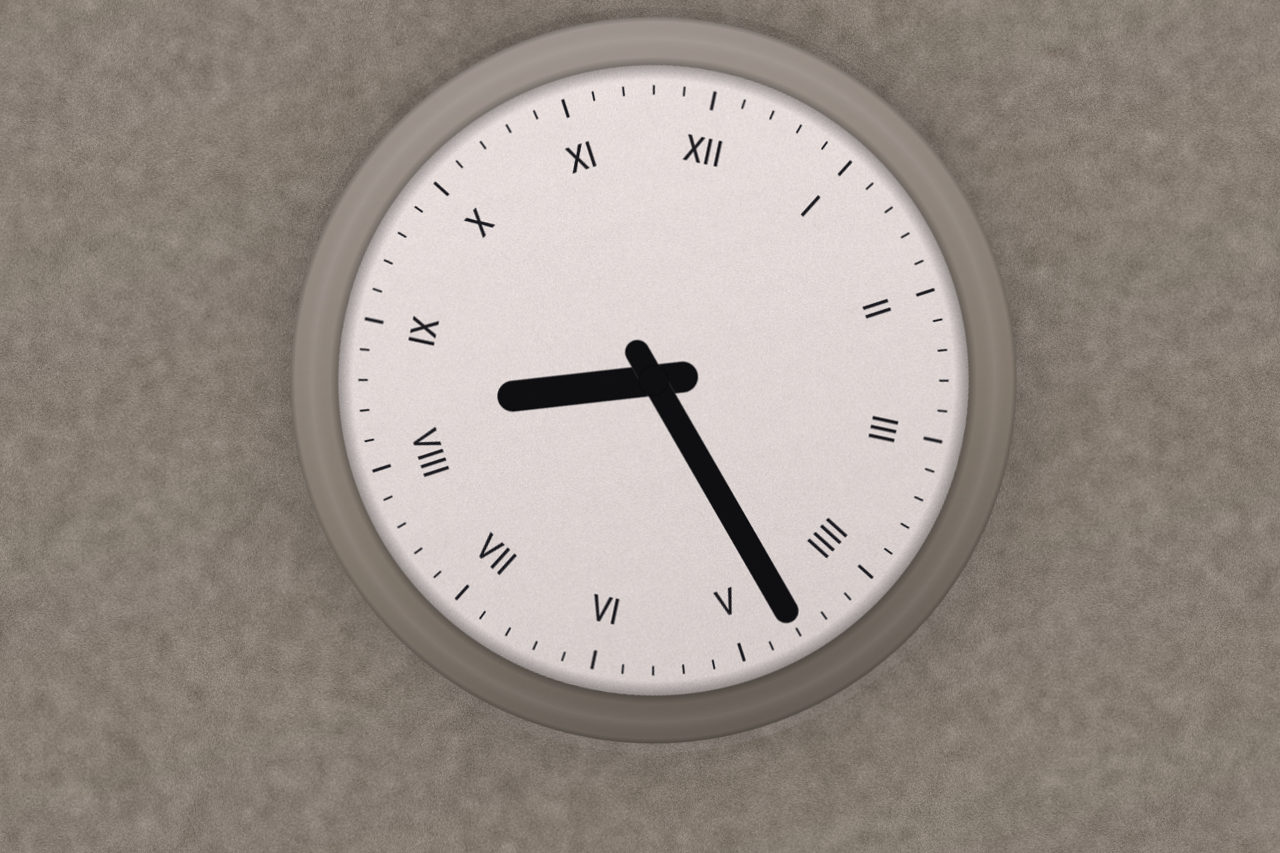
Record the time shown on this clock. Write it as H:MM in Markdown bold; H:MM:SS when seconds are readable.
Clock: **8:23**
